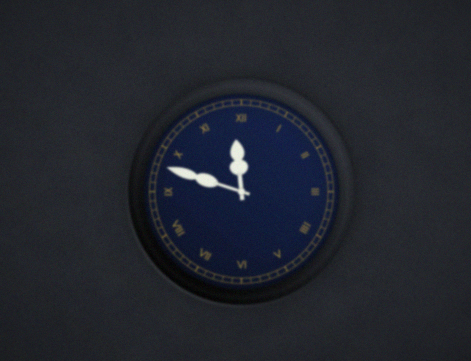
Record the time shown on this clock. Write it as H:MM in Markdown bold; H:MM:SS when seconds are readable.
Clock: **11:48**
